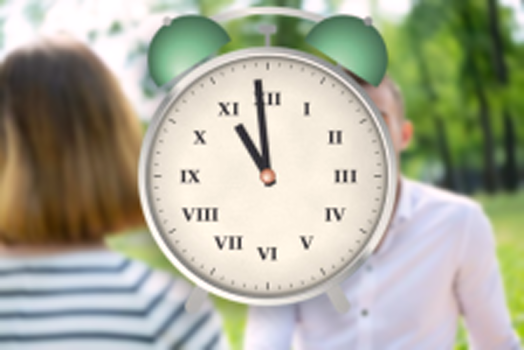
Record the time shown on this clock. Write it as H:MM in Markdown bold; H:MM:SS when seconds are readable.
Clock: **10:59**
